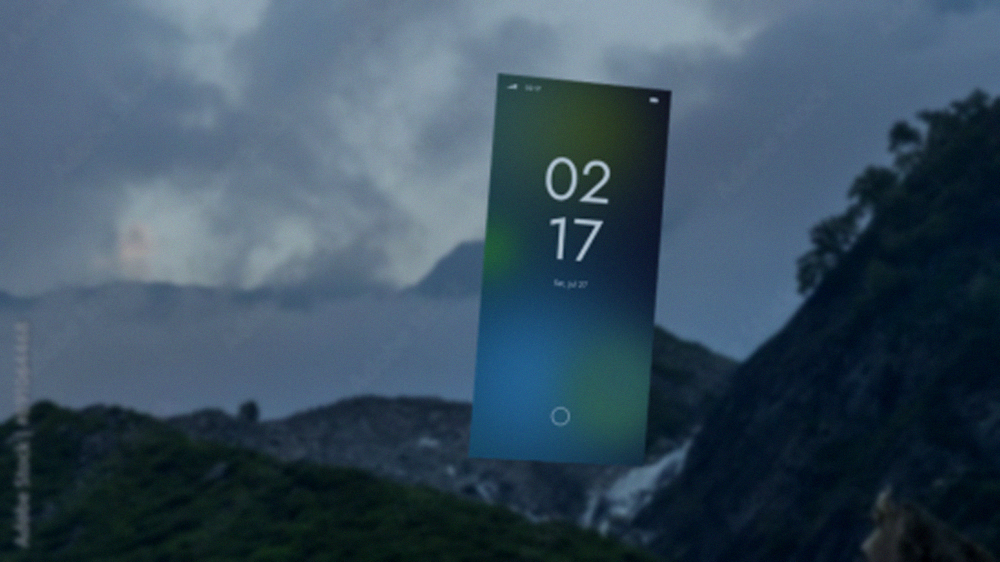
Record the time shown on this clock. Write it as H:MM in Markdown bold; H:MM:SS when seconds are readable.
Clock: **2:17**
